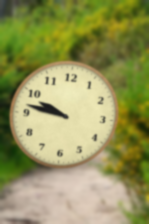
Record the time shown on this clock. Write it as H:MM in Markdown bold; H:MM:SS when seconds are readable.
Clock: **9:47**
